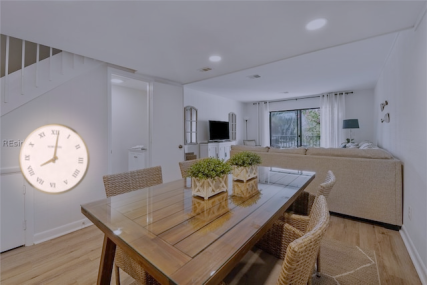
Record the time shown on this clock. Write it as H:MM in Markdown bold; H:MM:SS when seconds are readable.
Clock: **8:01**
